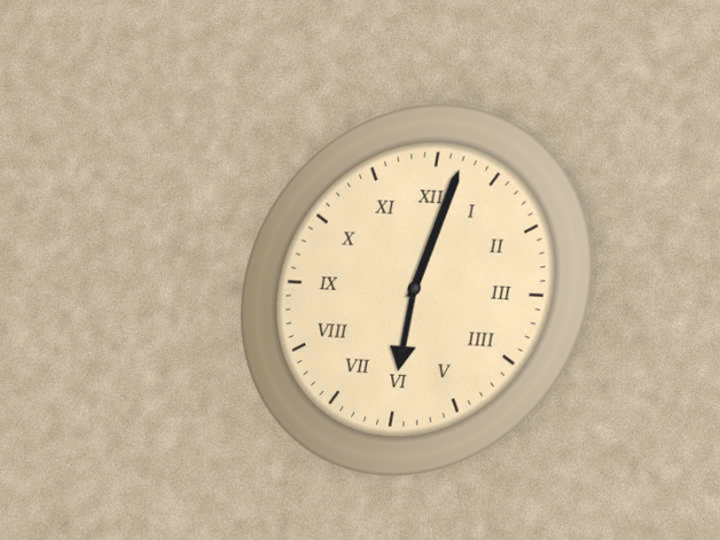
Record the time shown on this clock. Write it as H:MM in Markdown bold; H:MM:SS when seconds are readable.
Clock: **6:02**
